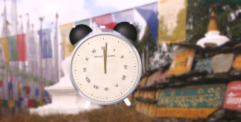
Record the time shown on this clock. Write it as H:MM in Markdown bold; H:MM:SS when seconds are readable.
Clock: **12:01**
